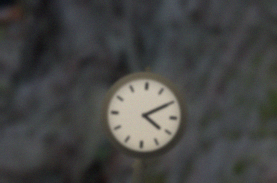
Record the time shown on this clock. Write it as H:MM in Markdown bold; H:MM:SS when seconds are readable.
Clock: **4:10**
